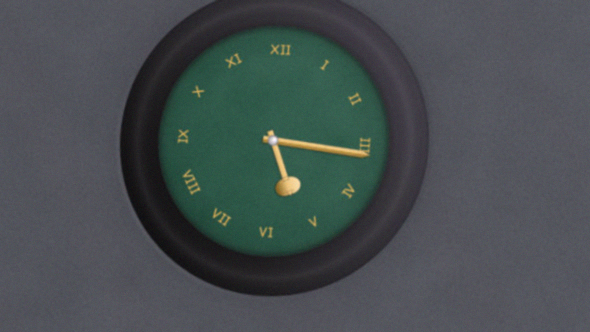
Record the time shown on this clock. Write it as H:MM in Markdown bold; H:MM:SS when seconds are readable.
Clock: **5:16**
